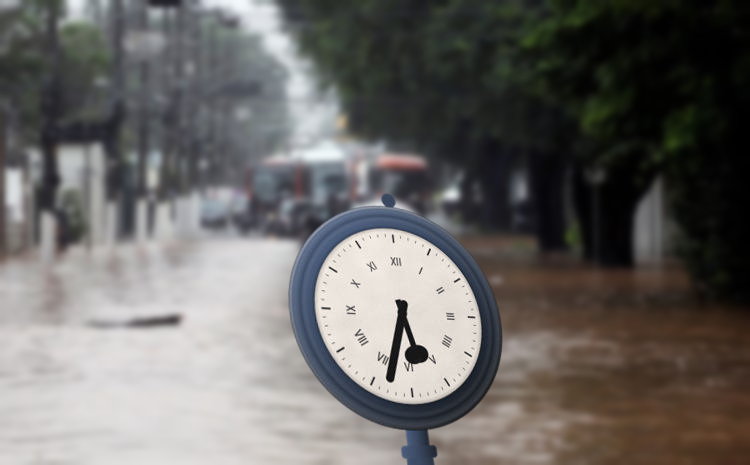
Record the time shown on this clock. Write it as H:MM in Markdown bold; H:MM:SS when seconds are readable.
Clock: **5:33**
